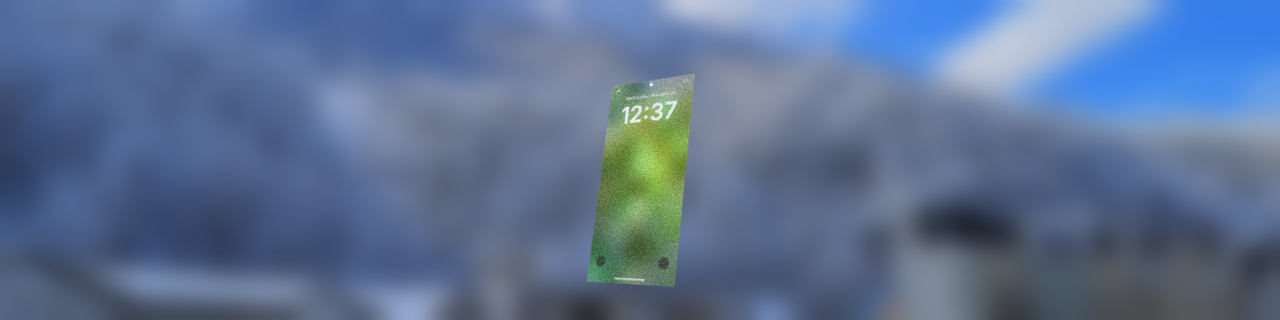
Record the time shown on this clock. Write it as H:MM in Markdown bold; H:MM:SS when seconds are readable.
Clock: **12:37**
